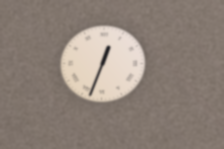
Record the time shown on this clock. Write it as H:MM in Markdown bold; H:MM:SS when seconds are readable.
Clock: **12:33**
